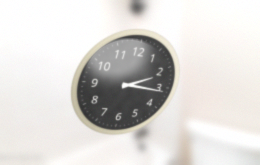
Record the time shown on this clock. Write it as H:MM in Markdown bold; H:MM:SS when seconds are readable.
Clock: **2:16**
